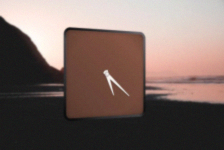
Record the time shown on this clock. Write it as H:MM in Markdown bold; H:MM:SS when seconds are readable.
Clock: **5:22**
